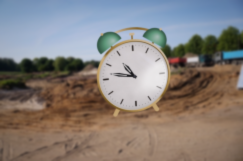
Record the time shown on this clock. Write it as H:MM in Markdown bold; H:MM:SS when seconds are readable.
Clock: **10:47**
